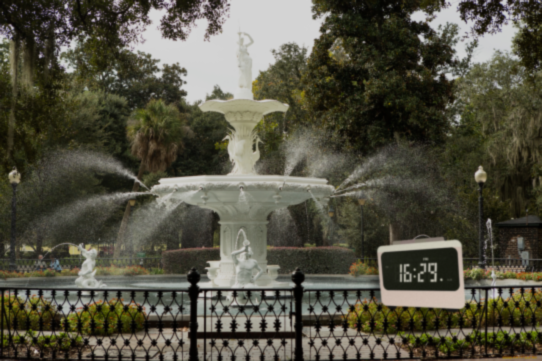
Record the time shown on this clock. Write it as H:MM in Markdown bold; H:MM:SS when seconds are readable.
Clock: **16:29**
